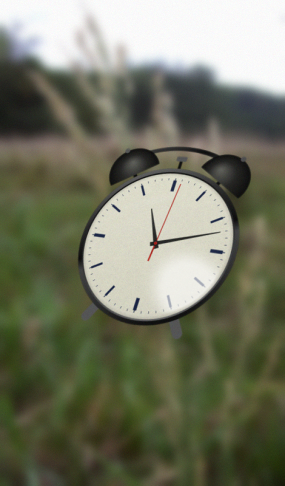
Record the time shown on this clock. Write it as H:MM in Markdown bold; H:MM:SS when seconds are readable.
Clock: **11:12:01**
